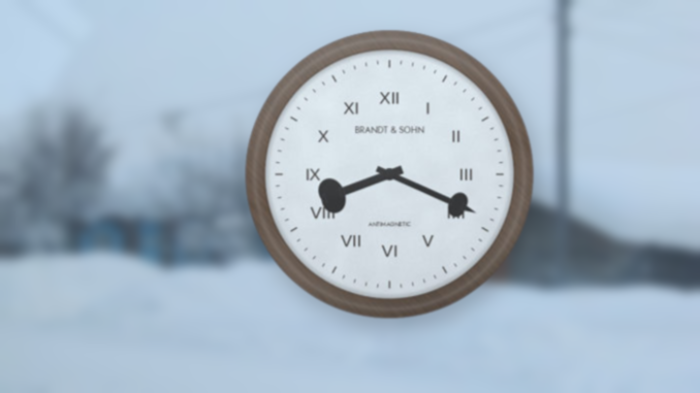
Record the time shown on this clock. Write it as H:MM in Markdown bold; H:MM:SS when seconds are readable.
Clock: **8:19**
